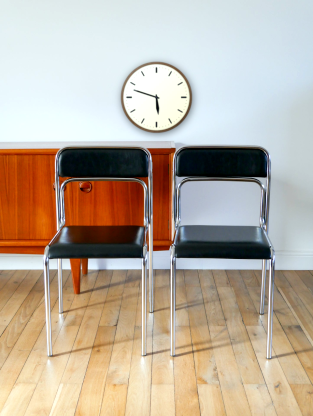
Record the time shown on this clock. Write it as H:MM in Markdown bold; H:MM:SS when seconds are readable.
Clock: **5:48**
